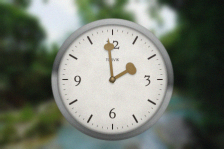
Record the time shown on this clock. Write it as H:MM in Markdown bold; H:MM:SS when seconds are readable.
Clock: **1:59**
